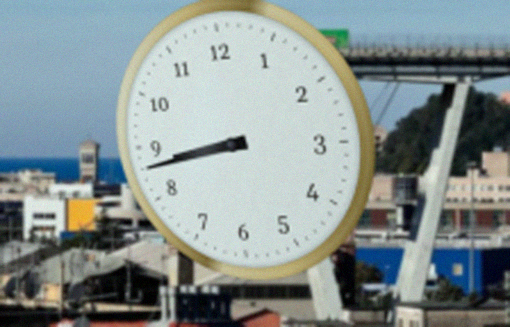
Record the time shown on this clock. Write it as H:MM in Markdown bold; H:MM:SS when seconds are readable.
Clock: **8:43**
